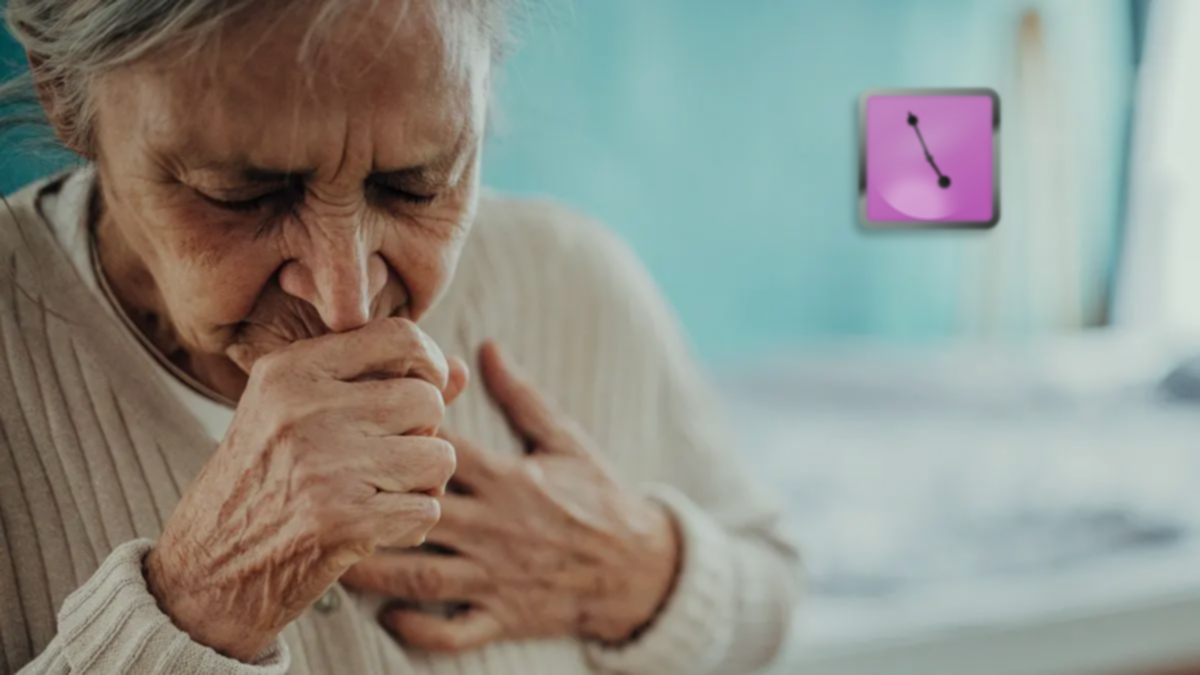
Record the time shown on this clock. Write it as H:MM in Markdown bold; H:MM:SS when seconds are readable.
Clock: **4:56**
